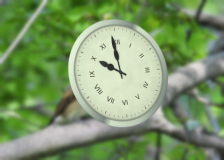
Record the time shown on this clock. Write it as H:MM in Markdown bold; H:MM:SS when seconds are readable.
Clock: **9:59**
